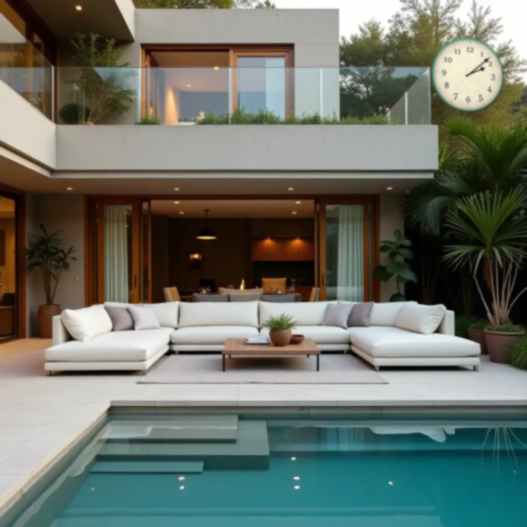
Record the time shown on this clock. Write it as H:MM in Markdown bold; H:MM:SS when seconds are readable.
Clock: **2:08**
